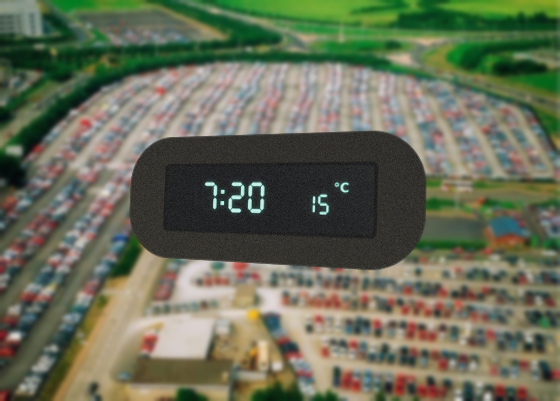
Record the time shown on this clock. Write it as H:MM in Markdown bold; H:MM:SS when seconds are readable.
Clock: **7:20**
